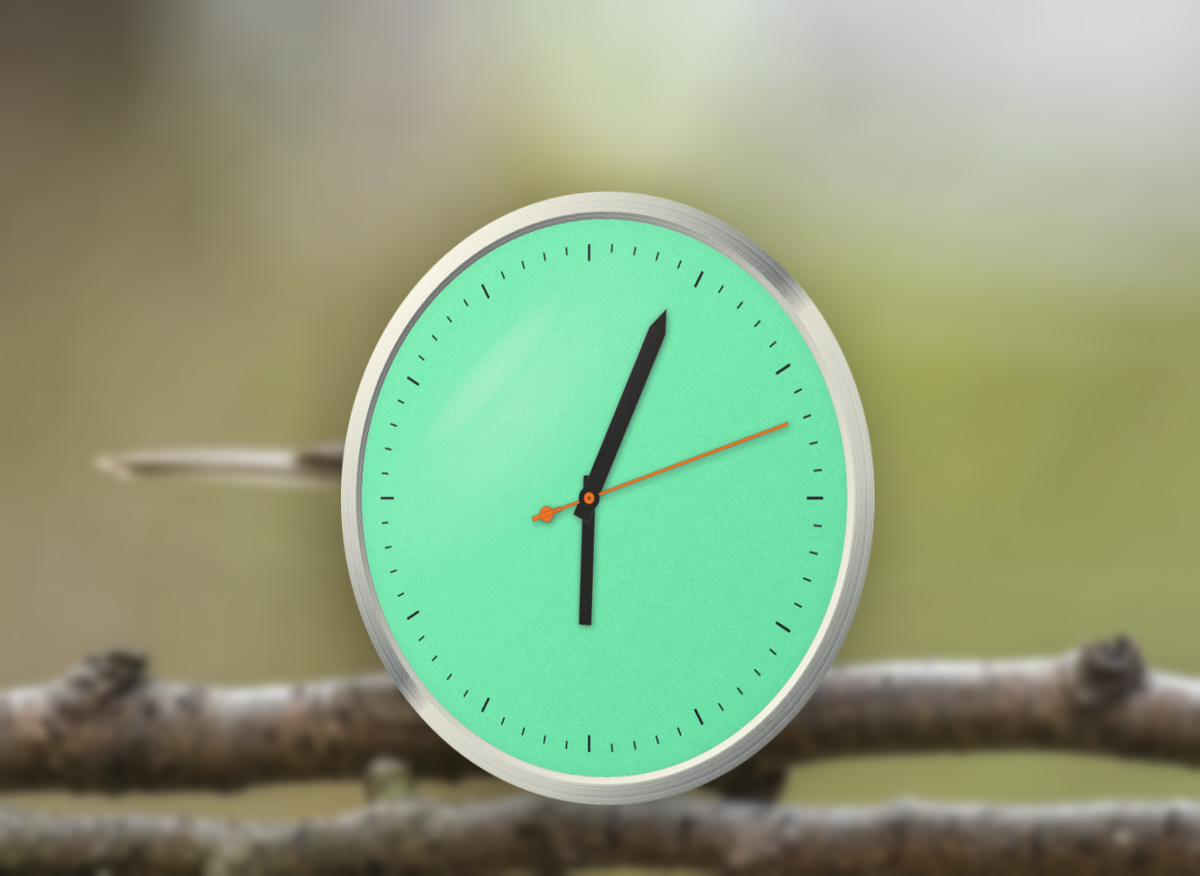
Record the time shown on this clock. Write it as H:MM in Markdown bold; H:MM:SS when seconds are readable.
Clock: **6:04:12**
